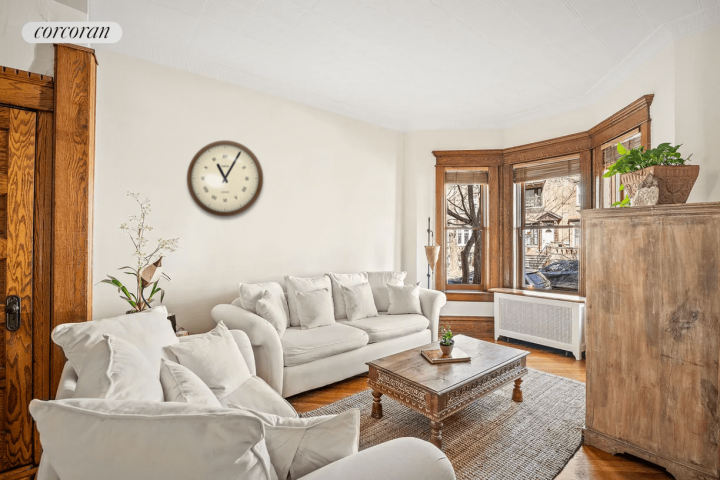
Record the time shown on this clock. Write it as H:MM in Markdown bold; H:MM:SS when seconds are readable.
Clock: **11:05**
